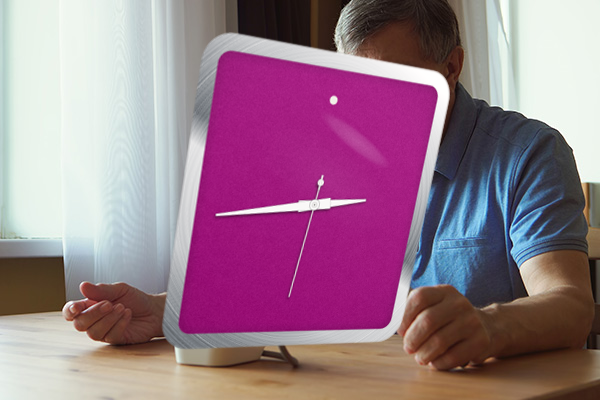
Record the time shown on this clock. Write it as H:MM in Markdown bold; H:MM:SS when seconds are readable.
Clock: **2:43:31**
